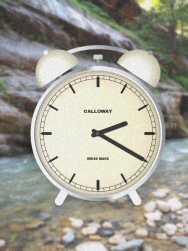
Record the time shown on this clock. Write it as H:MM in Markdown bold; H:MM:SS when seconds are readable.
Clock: **2:20**
